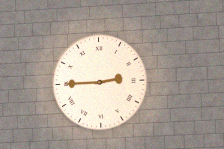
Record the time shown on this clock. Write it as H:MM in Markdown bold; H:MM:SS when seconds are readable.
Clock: **2:45**
